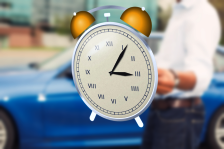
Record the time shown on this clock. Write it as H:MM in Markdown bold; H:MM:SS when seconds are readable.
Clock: **3:06**
